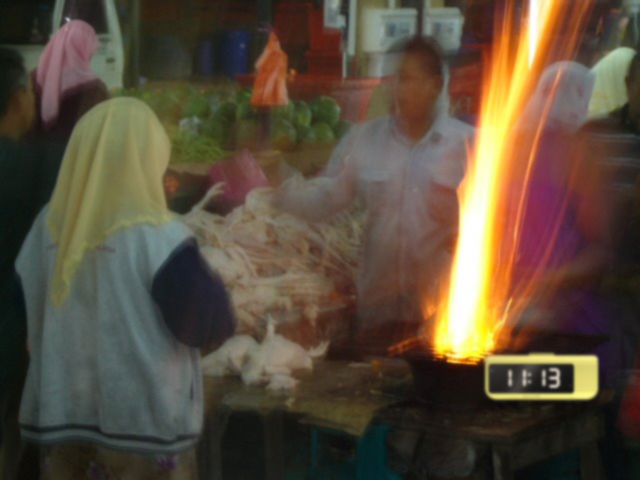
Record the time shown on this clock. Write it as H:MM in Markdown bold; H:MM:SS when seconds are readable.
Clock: **11:13**
